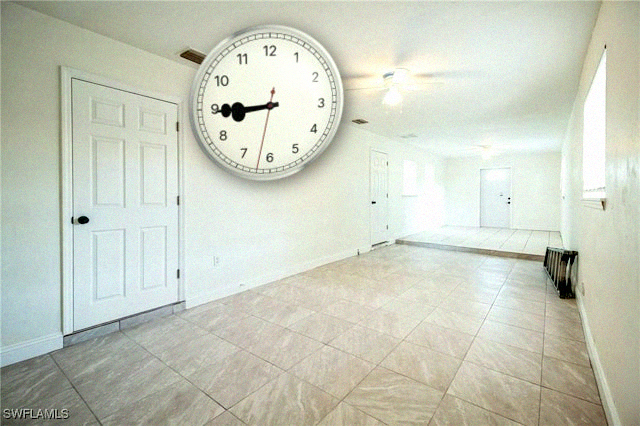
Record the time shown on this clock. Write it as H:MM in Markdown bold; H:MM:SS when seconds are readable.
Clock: **8:44:32**
